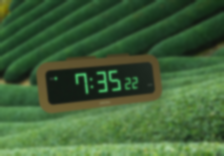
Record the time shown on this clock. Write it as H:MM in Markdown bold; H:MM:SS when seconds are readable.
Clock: **7:35**
